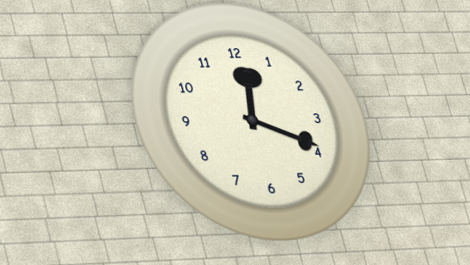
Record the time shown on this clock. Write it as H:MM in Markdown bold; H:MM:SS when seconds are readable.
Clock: **12:19**
